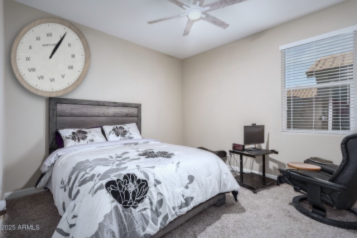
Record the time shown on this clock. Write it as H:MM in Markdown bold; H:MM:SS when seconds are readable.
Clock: **1:06**
